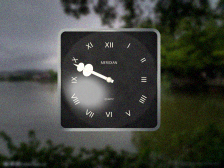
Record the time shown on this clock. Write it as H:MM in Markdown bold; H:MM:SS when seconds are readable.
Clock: **9:49**
